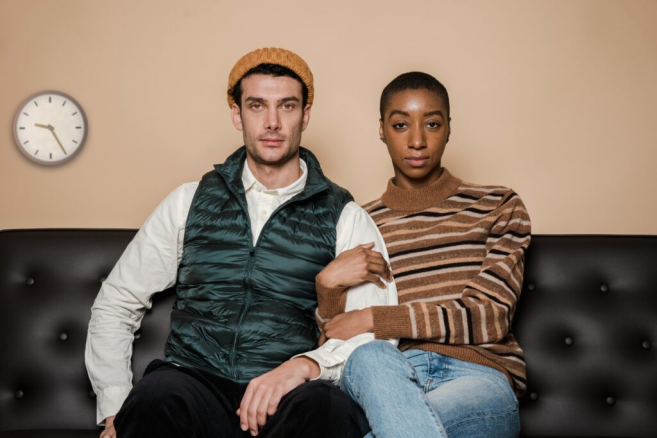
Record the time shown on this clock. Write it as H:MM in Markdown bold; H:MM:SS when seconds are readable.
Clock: **9:25**
